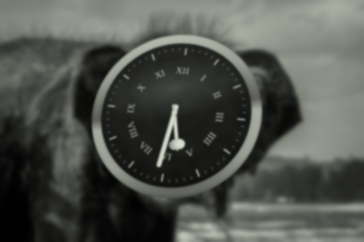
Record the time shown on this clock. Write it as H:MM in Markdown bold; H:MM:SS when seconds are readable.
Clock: **5:31**
